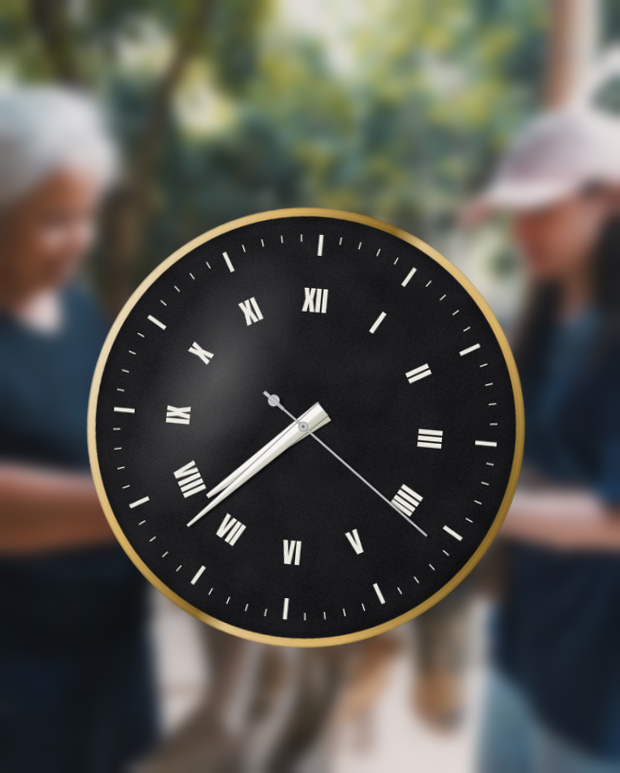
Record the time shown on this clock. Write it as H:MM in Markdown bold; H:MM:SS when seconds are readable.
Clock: **7:37:21**
